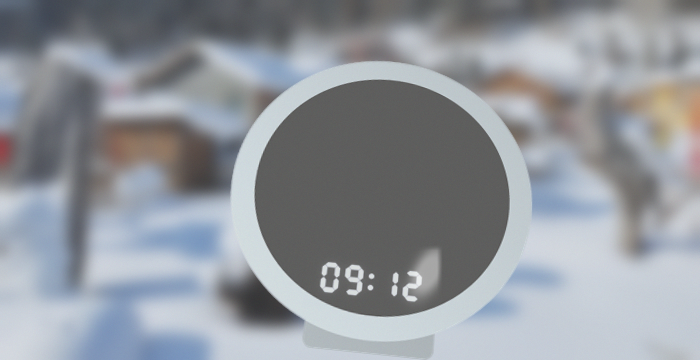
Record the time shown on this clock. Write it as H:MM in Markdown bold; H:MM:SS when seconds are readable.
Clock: **9:12**
